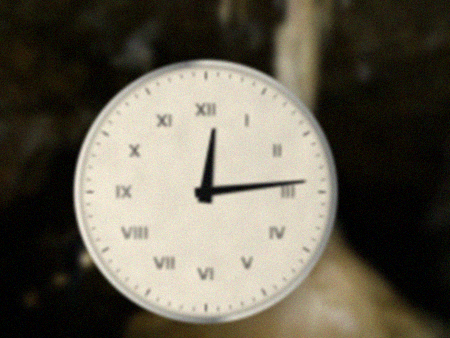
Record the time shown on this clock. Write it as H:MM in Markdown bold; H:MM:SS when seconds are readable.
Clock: **12:14**
